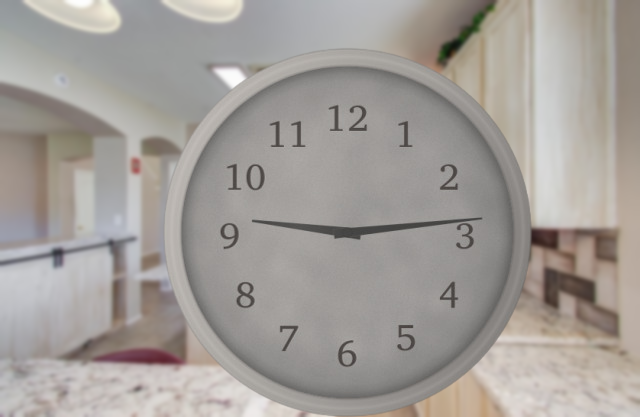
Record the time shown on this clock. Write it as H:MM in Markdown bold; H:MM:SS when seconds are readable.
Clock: **9:14**
